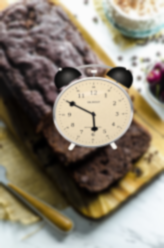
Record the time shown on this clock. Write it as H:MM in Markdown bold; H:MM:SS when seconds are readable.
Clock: **5:50**
